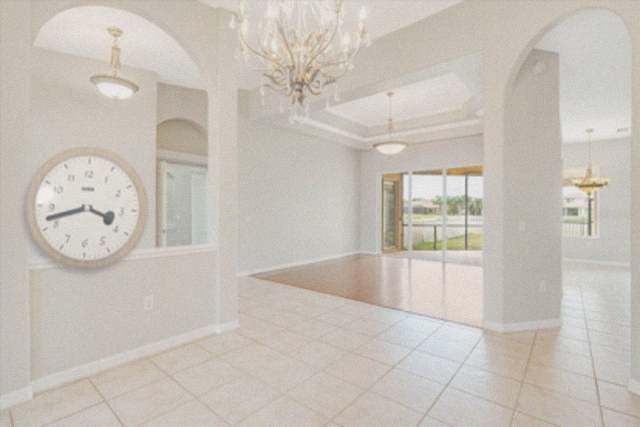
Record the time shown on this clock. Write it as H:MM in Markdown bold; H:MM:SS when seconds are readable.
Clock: **3:42**
